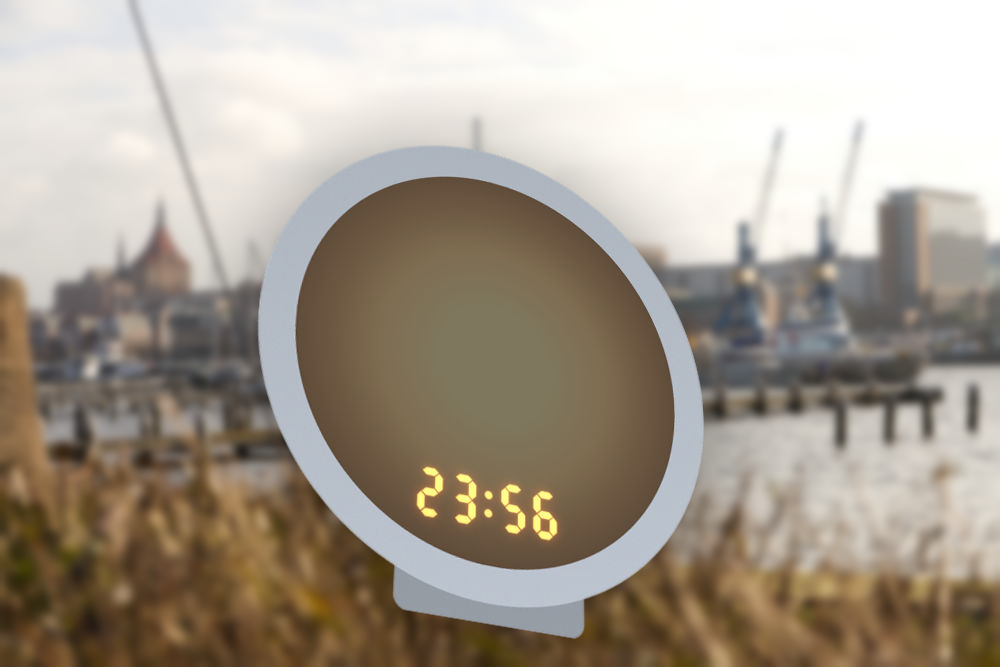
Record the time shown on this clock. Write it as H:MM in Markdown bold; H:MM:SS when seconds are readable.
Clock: **23:56**
